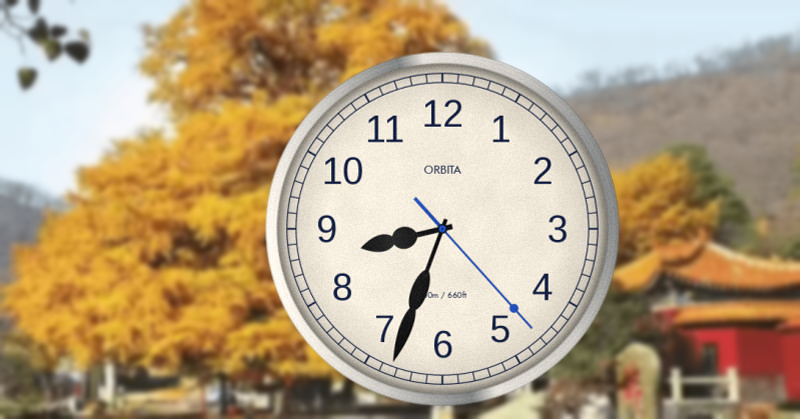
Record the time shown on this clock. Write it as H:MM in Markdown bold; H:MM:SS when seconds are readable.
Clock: **8:33:23**
